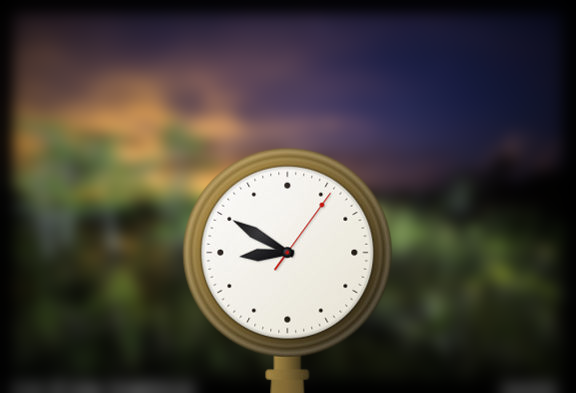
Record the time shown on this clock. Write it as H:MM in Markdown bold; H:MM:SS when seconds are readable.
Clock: **8:50:06**
